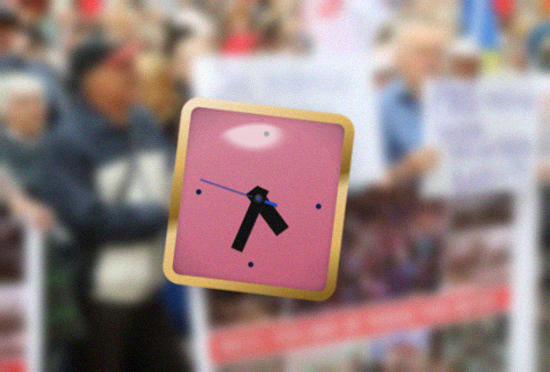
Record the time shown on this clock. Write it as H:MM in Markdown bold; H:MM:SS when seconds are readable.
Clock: **4:32:47**
